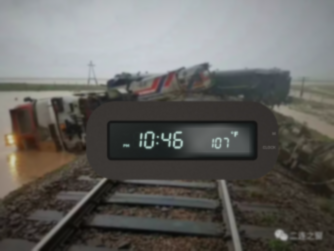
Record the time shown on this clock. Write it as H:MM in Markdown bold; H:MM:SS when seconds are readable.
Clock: **10:46**
